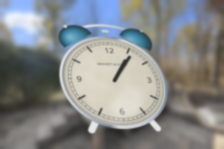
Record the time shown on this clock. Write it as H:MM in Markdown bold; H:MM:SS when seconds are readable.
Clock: **1:06**
